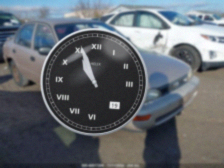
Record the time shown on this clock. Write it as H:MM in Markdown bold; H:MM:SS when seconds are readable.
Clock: **10:56**
